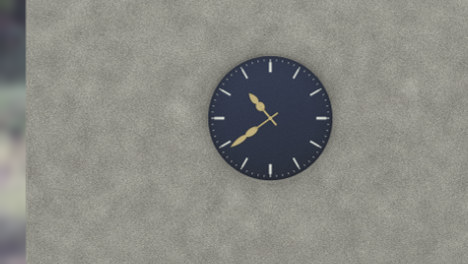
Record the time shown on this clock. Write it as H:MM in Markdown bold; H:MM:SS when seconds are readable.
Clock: **10:39**
